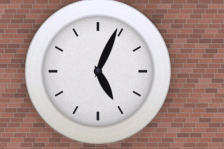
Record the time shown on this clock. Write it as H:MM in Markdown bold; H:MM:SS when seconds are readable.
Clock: **5:04**
